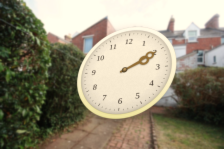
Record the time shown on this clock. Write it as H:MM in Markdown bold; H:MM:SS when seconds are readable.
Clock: **2:10**
